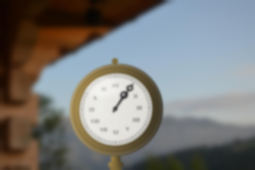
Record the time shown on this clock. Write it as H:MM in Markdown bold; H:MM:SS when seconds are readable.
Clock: **1:06**
